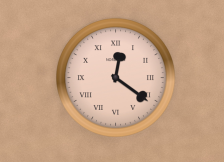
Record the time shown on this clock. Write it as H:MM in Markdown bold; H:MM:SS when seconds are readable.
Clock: **12:21**
